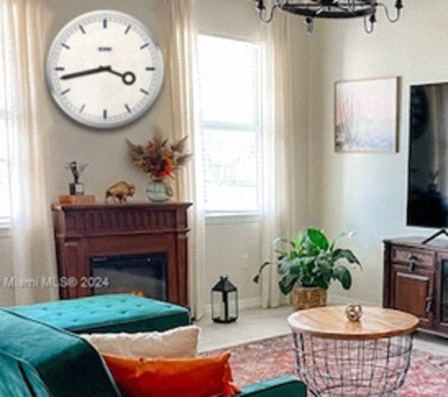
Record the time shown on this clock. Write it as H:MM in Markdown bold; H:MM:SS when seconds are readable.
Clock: **3:43**
